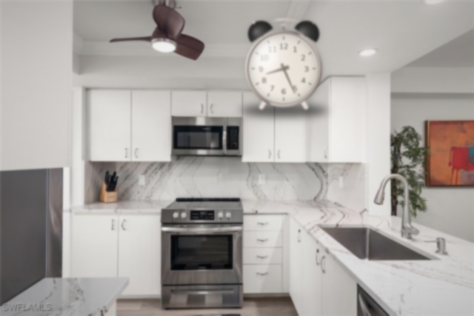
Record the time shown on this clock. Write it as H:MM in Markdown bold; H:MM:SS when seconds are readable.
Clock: **8:26**
